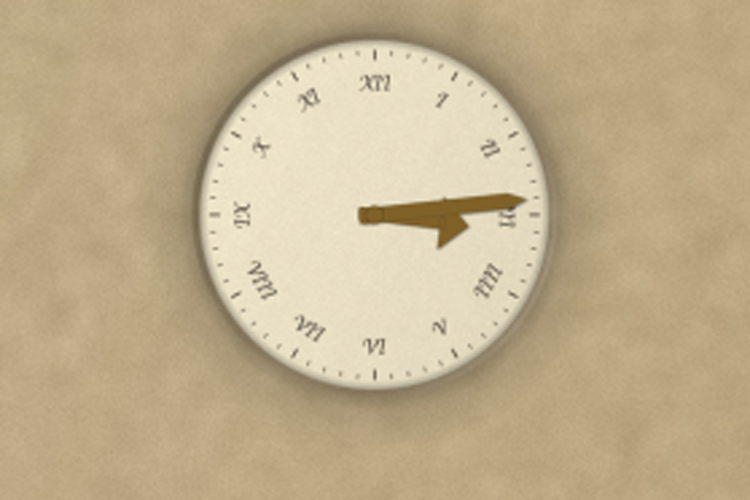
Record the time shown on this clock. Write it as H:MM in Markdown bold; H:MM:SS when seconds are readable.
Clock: **3:14**
